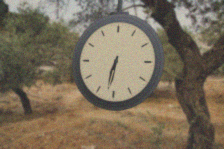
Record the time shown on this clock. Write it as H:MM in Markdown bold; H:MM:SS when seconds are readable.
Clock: **6:32**
